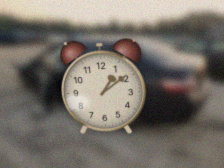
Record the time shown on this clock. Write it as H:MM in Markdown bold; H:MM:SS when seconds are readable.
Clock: **1:09**
